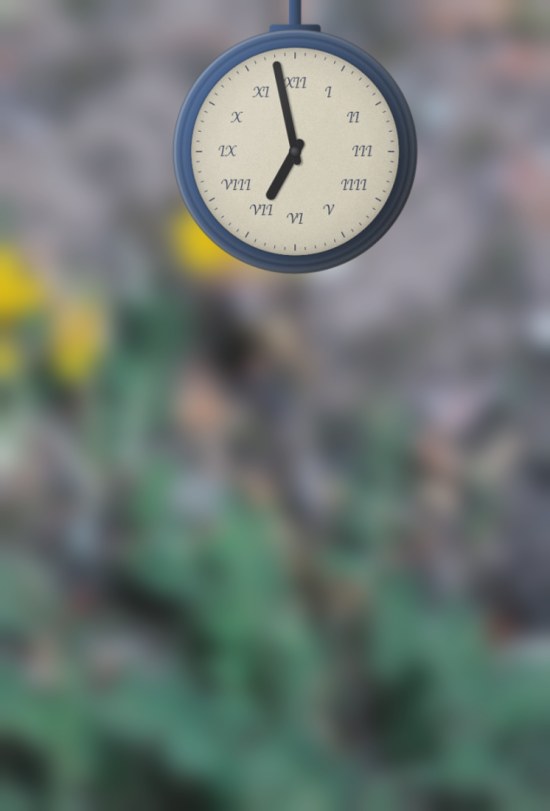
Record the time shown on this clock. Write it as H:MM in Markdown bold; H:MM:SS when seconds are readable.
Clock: **6:58**
